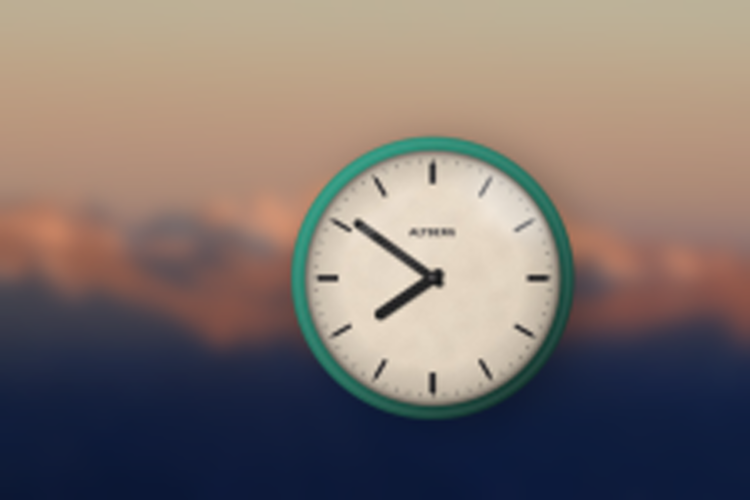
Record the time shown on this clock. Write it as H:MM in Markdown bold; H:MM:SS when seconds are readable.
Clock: **7:51**
